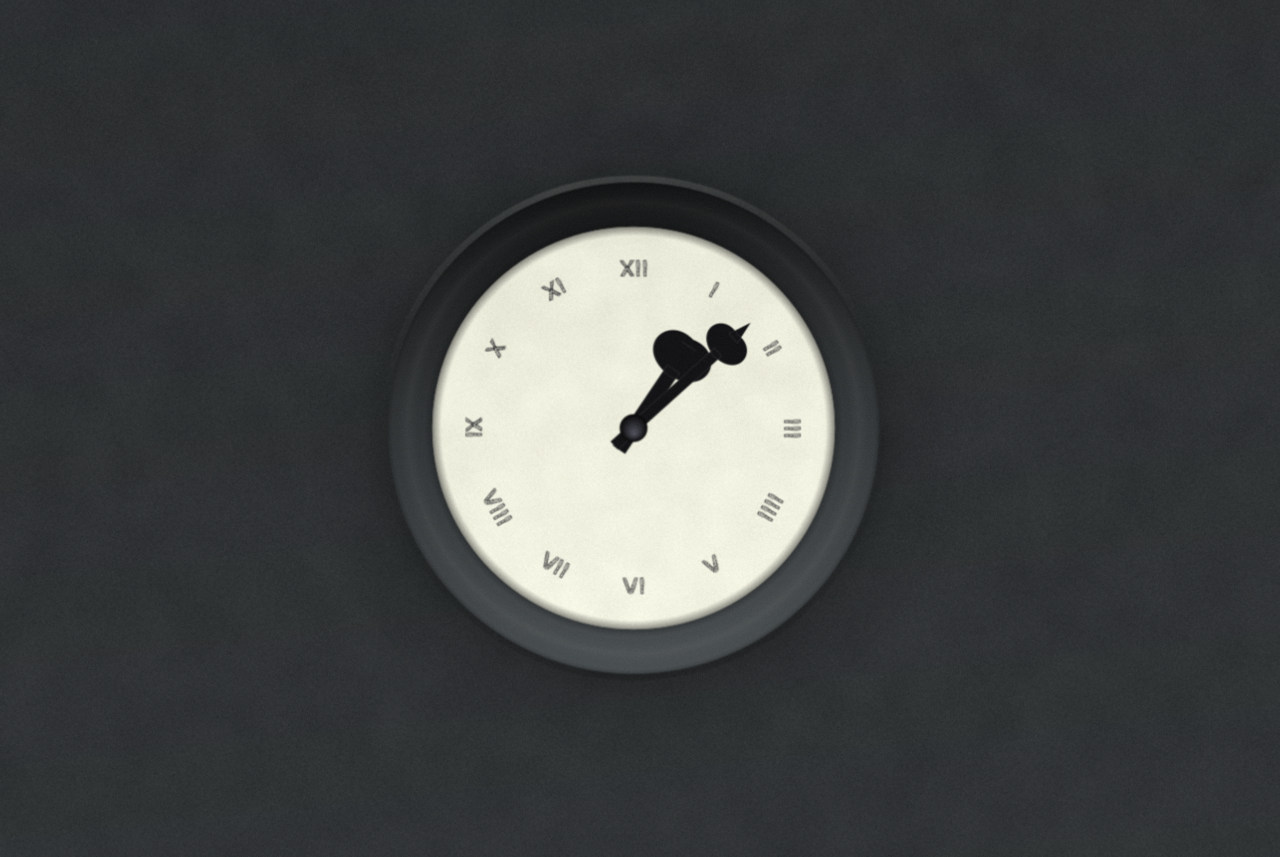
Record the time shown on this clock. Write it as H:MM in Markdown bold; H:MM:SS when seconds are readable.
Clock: **1:08**
